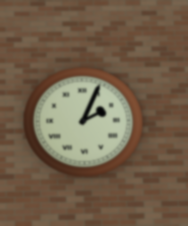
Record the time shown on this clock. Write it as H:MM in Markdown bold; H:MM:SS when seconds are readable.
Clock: **2:04**
